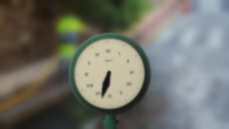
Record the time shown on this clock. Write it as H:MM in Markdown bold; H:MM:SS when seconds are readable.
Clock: **6:33**
